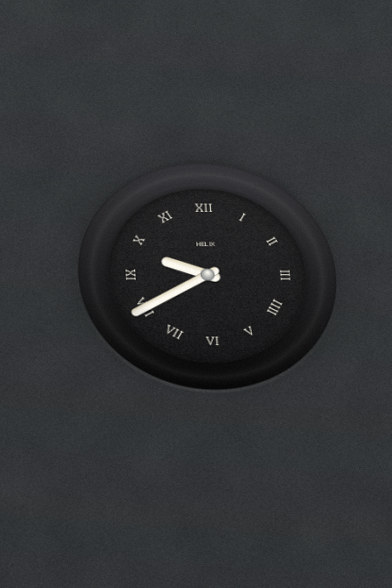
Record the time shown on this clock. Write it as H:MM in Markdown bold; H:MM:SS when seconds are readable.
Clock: **9:40**
